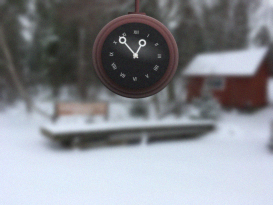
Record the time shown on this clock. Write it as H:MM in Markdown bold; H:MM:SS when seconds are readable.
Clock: **12:53**
